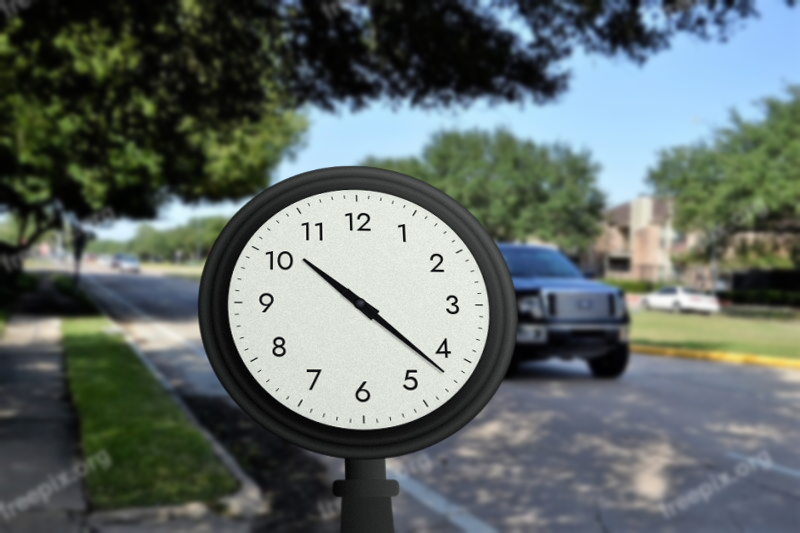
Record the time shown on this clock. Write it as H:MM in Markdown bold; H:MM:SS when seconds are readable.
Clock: **10:22**
